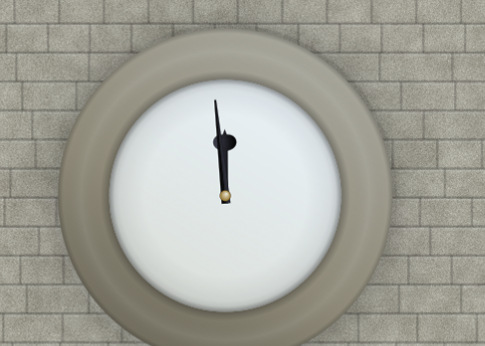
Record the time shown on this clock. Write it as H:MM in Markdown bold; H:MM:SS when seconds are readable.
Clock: **11:59**
